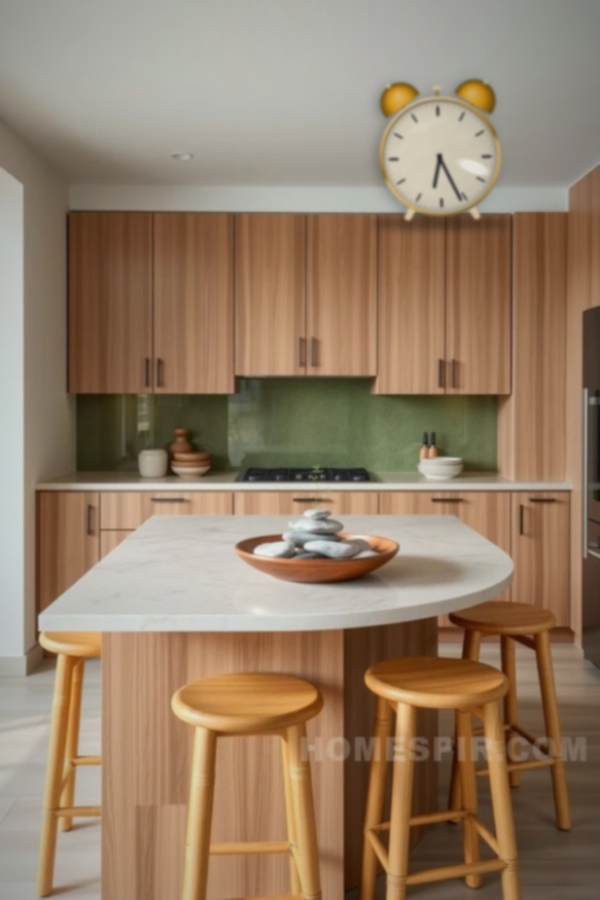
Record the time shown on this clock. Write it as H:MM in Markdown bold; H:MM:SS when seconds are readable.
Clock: **6:26**
